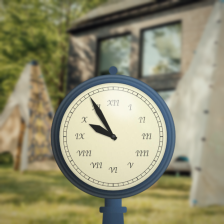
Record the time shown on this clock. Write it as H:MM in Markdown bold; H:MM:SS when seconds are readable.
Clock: **9:55**
